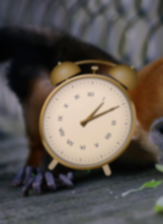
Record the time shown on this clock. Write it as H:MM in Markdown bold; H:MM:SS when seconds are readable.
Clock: **1:10**
